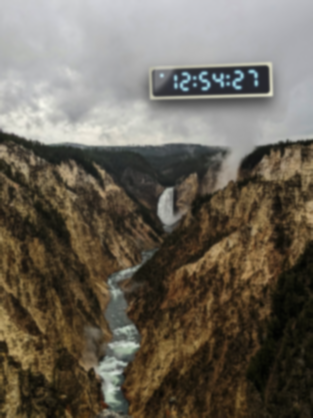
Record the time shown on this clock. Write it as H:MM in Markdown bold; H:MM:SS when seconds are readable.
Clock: **12:54:27**
